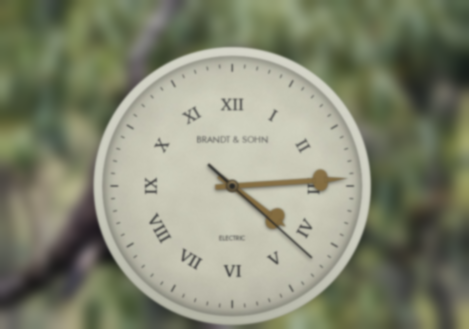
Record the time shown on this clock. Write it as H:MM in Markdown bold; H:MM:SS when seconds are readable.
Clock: **4:14:22**
